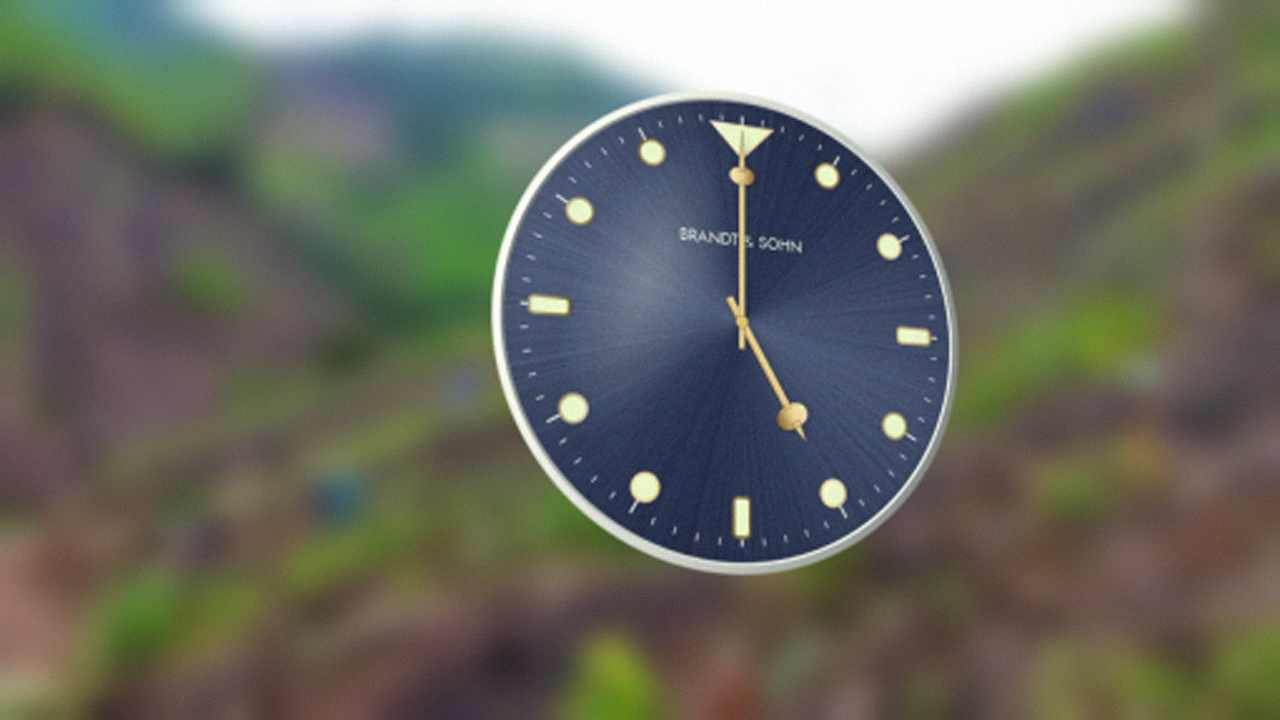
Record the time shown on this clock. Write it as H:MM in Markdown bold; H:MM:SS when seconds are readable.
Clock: **5:00**
